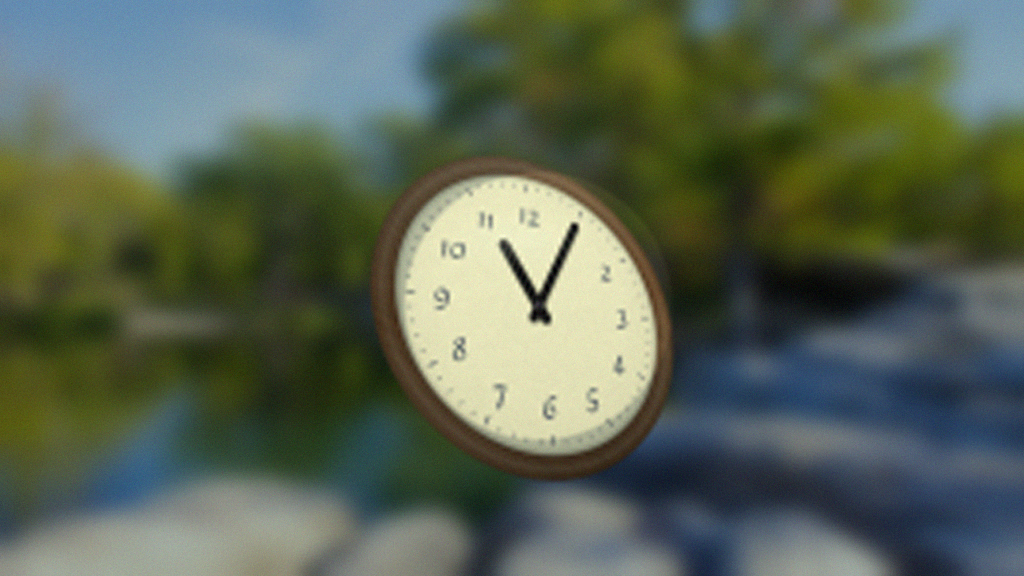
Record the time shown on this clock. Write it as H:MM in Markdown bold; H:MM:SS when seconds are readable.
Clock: **11:05**
